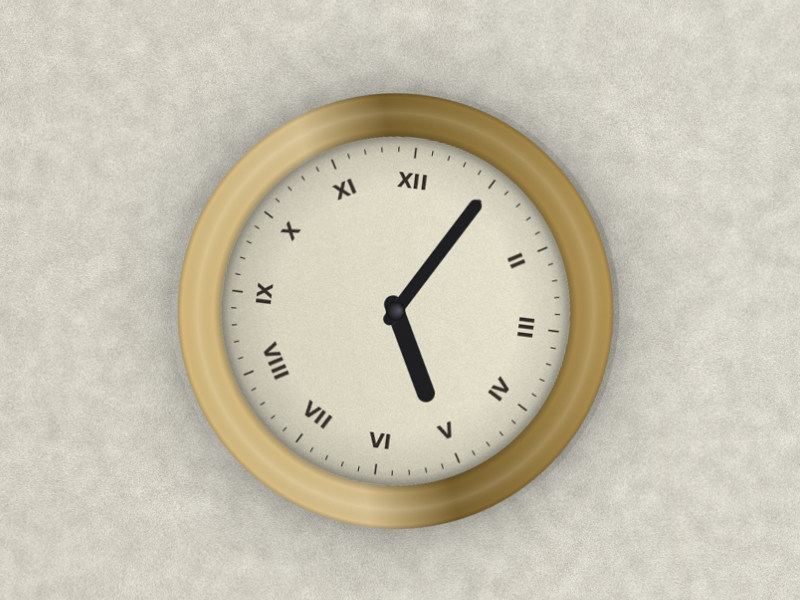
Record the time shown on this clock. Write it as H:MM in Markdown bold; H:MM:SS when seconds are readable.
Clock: **5:05**
